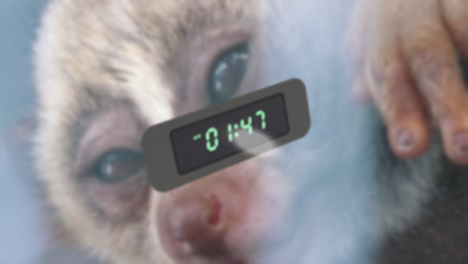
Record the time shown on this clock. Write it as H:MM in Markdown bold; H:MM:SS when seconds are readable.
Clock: **1:47**
